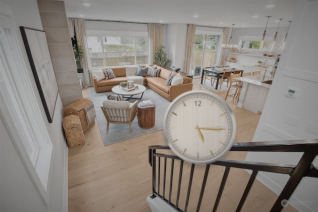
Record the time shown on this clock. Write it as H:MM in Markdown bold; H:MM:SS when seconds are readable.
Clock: **5:15**
